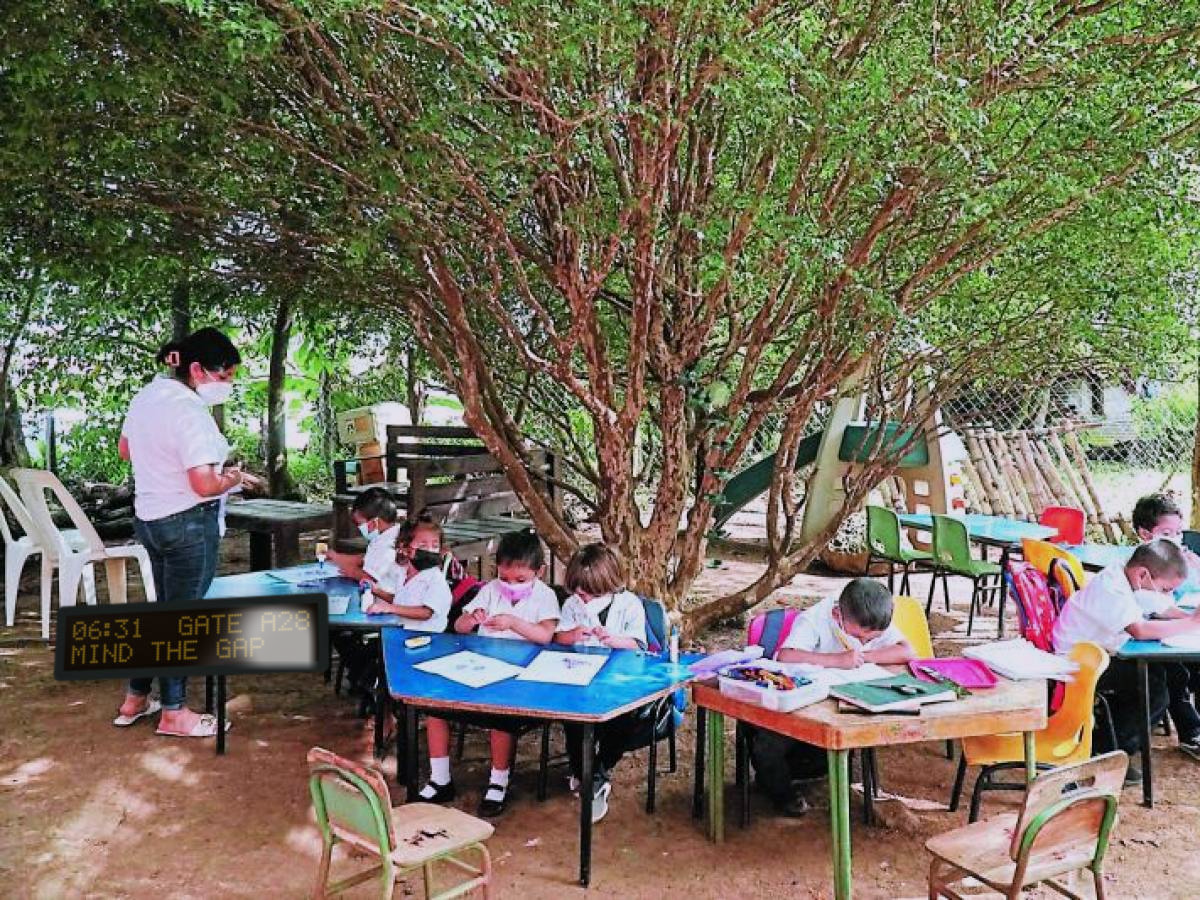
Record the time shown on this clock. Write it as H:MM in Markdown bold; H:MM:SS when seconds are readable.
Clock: **6:31**
